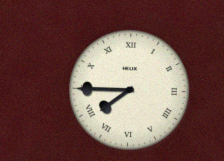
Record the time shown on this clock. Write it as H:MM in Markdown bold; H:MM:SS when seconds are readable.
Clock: **7:45**
